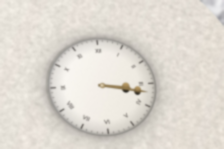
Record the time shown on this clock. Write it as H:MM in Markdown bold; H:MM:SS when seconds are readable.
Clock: **3:17**
